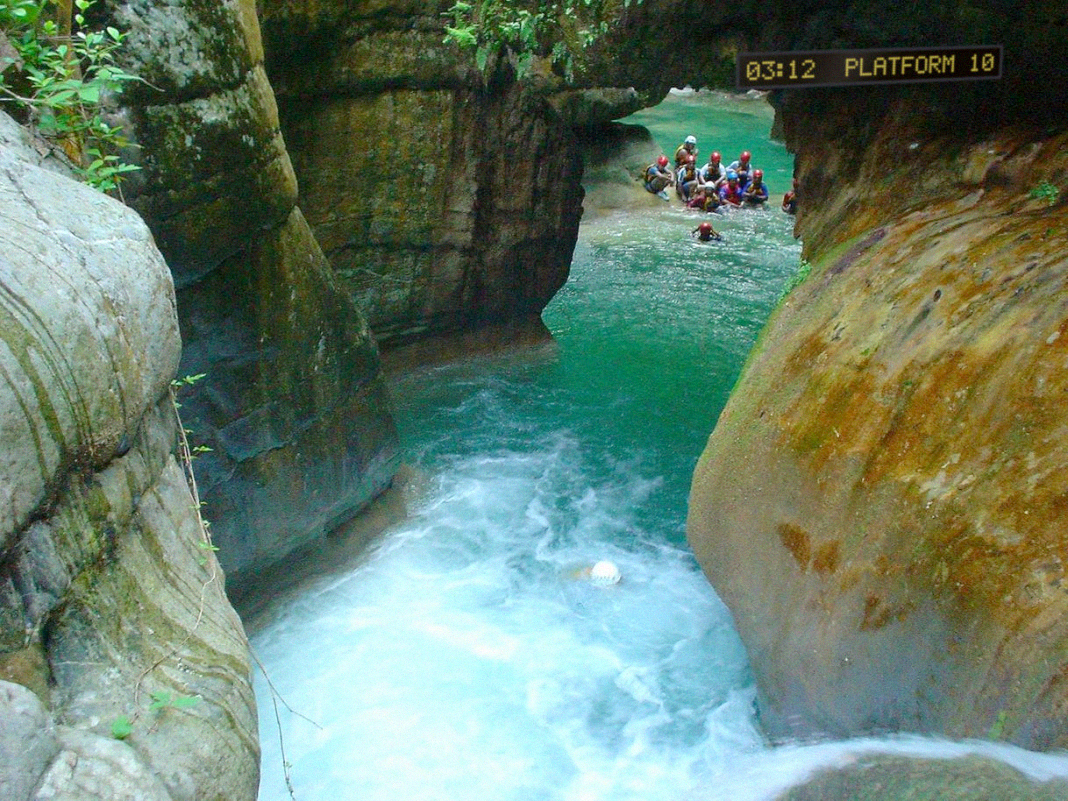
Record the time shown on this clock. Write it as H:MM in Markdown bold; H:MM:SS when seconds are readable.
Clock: **3:12**
